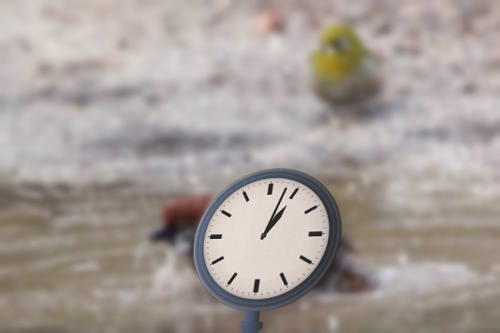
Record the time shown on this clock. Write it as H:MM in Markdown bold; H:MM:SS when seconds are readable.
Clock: **1:03**
